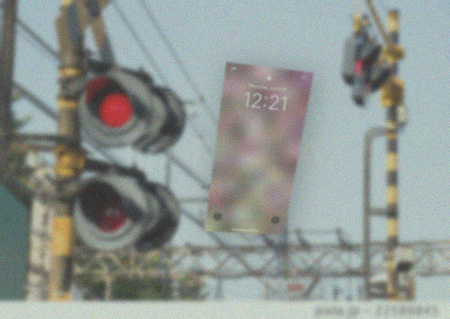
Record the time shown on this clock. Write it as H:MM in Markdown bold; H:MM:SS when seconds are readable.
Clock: **12:21**
